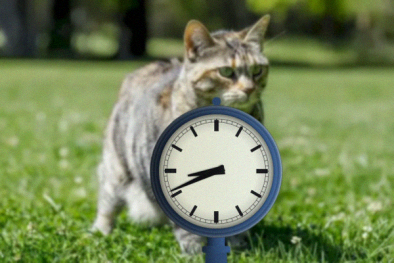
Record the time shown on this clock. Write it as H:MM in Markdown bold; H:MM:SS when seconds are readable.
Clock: **8:41**
